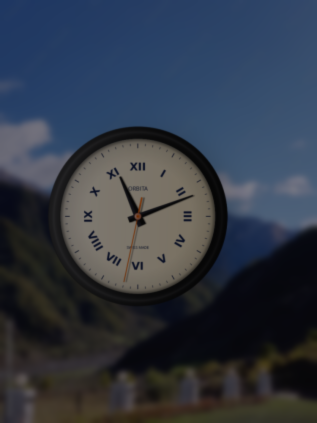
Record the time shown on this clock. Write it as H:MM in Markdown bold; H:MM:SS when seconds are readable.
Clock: **11:11:32**
